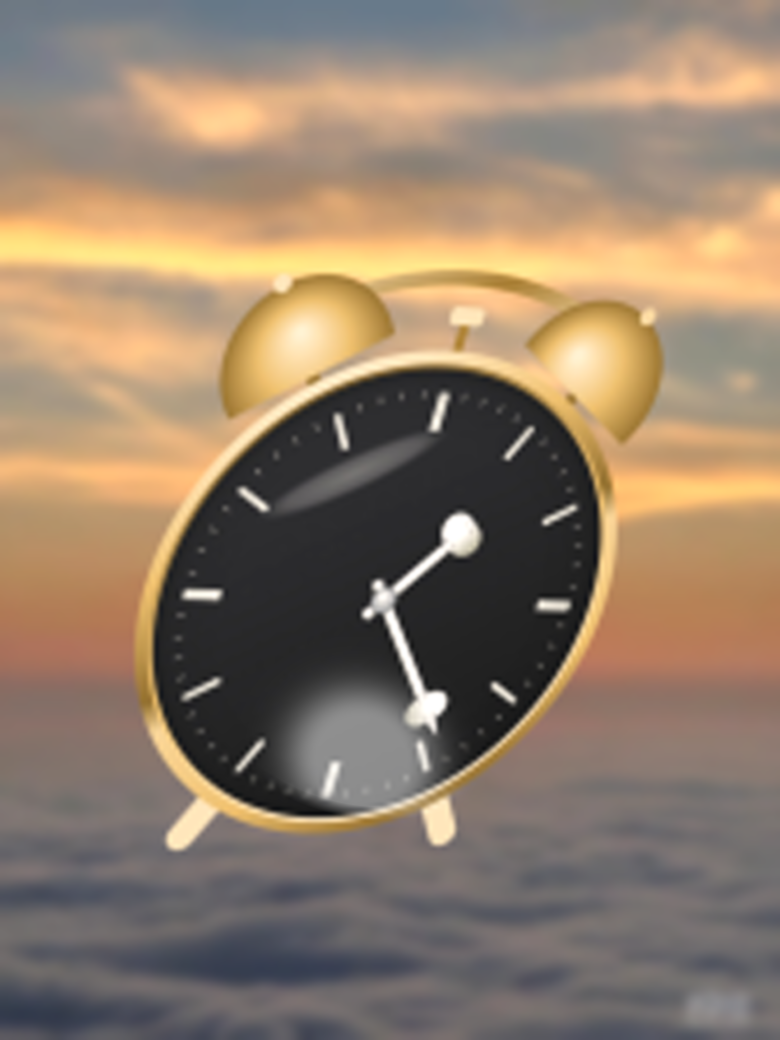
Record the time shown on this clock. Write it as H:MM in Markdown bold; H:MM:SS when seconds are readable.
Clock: **1:24**
